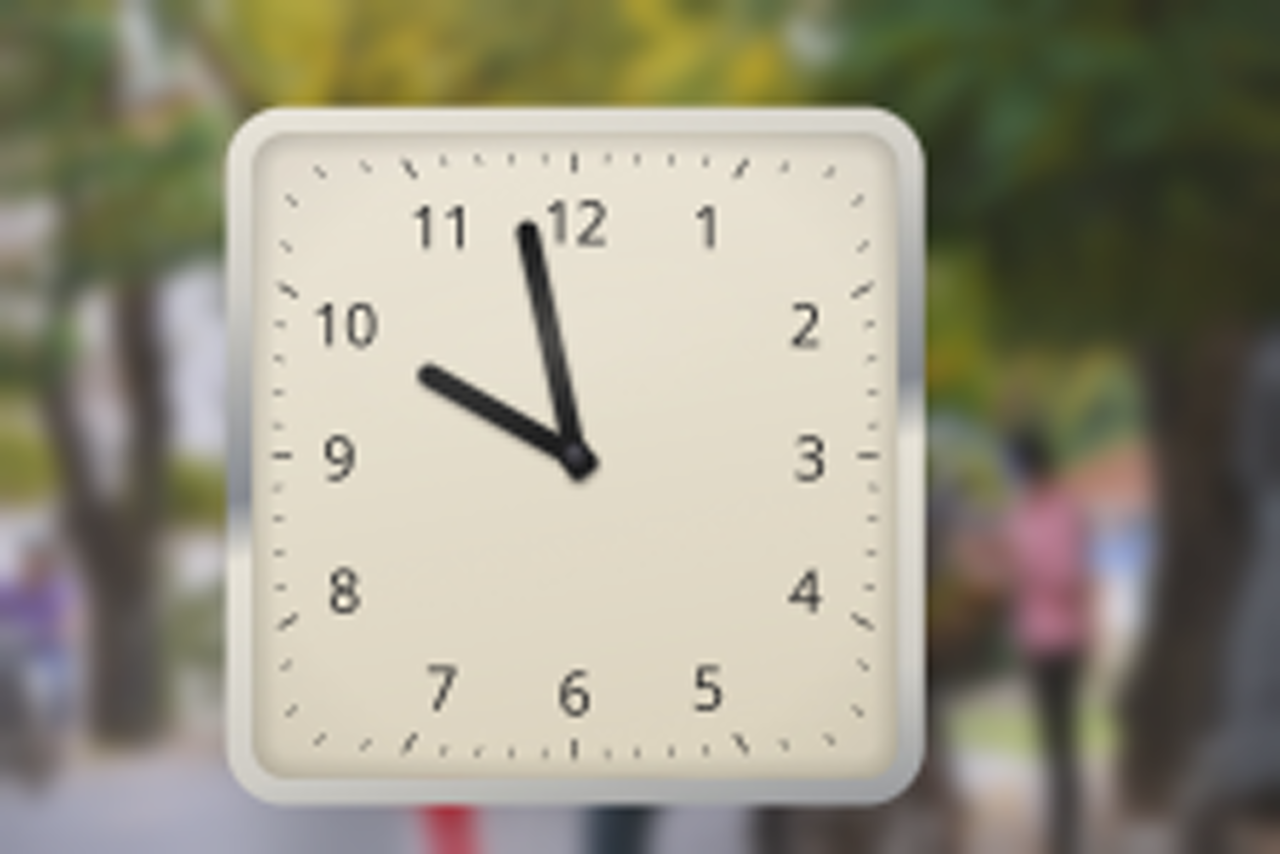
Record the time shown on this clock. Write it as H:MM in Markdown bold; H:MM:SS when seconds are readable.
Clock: **9:58**
